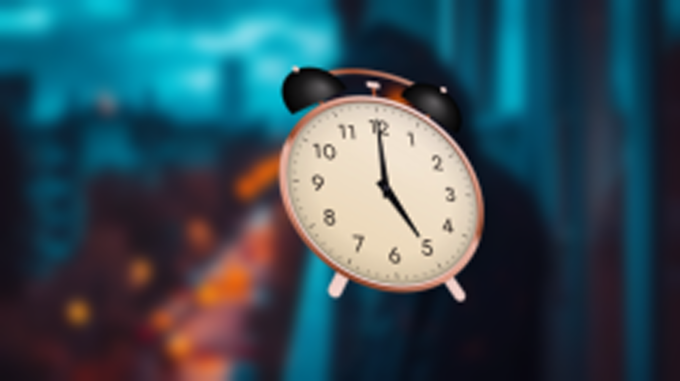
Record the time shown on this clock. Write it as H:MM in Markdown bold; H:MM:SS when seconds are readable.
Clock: **5:00**
